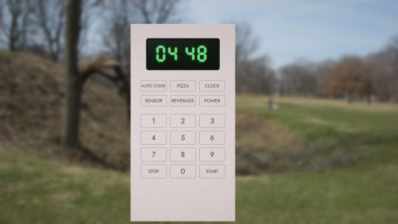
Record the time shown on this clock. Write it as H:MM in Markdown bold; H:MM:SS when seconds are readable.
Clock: **4:48**
